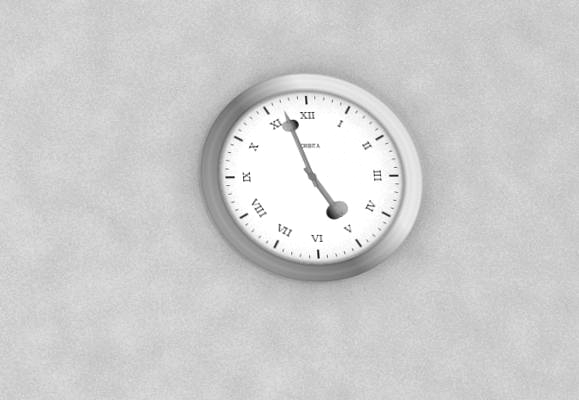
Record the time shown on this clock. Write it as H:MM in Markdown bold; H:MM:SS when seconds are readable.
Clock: **4:57**
